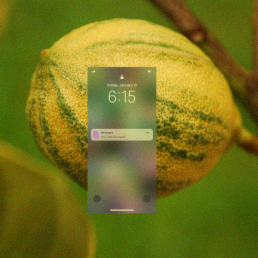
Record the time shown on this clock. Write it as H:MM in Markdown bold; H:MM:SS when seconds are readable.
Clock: **6:15**
